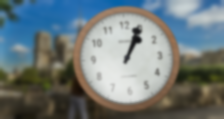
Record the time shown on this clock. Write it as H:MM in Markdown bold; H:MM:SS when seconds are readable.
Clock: **1:04**
